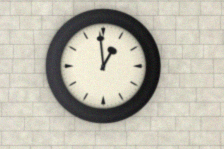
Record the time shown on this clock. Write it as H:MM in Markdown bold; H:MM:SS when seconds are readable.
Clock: **12:59**
